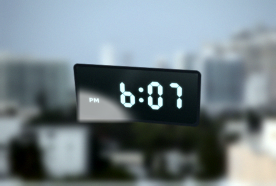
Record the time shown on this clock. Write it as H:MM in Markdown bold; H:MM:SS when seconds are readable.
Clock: **6:07**
